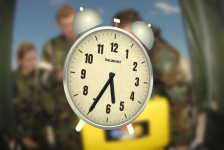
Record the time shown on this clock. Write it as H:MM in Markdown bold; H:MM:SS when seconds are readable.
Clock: **5:35**
